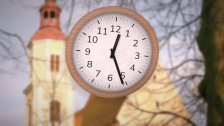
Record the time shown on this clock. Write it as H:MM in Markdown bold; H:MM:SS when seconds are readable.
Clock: **12:26**
